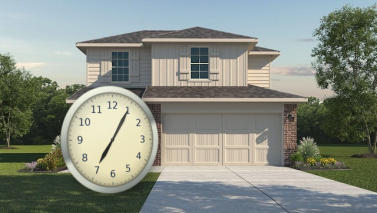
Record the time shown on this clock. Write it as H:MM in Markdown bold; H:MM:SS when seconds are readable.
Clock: **7:05**
